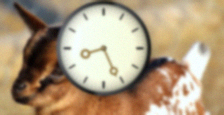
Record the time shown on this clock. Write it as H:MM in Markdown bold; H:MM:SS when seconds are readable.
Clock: **8:26**
